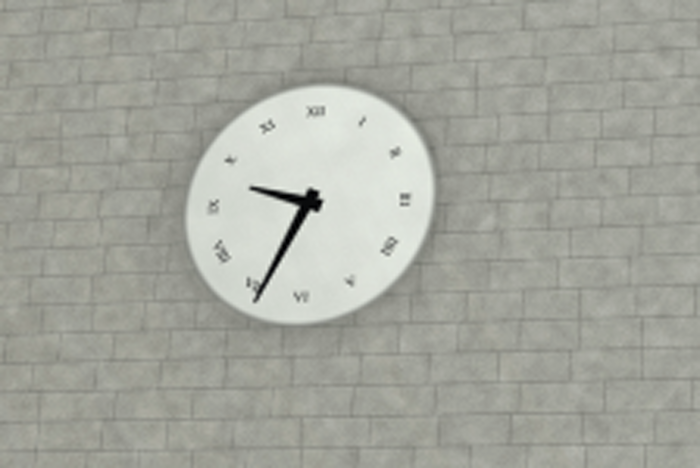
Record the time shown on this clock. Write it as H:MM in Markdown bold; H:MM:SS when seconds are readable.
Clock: **9:34**
